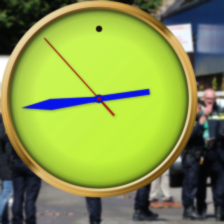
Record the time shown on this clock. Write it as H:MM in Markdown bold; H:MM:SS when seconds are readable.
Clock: **2:43:53**
